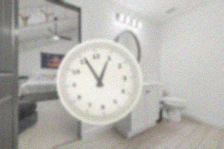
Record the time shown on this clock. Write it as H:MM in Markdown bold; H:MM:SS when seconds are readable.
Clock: **12:56**
